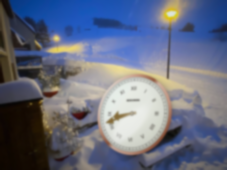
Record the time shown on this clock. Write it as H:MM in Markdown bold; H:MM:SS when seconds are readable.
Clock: **8:42**
